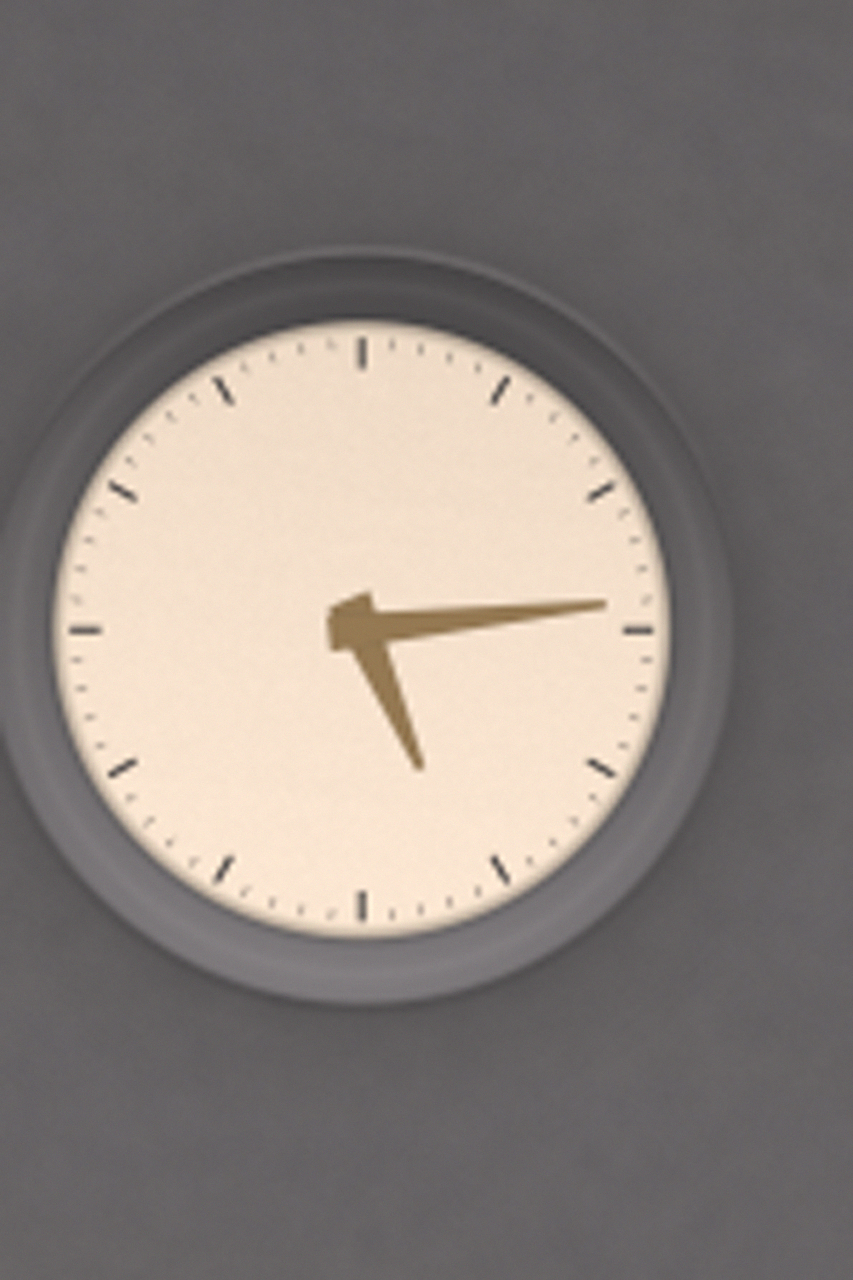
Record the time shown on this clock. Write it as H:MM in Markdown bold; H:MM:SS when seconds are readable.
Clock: **5:14**
